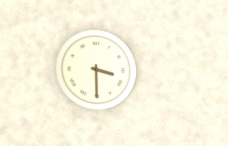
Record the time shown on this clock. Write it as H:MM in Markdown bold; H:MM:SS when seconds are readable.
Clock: **3:30**
